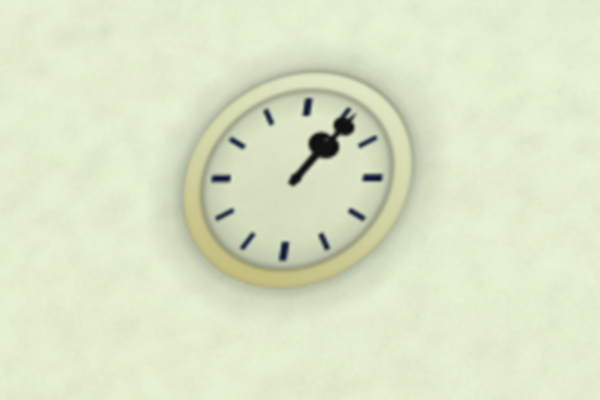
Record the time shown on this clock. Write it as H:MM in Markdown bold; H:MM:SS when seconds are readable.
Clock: **1:06**
